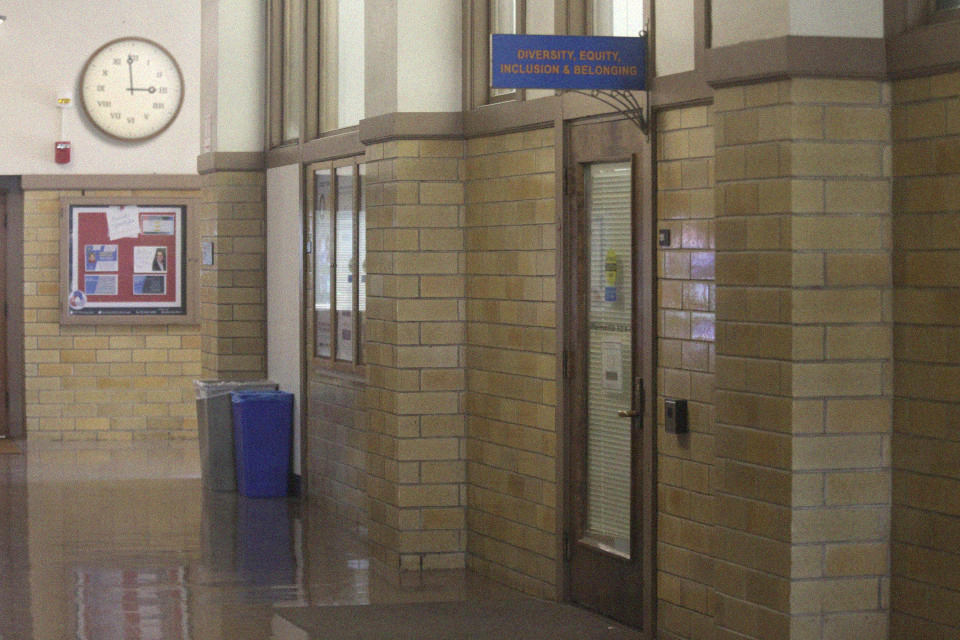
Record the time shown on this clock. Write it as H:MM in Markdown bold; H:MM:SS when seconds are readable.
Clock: **2:59**
